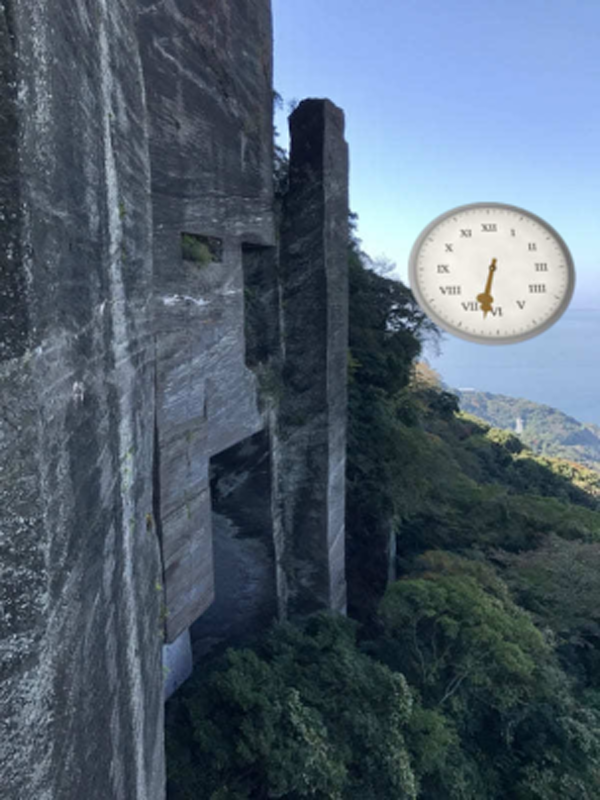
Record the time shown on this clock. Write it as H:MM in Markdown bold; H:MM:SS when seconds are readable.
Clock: **6:32**
